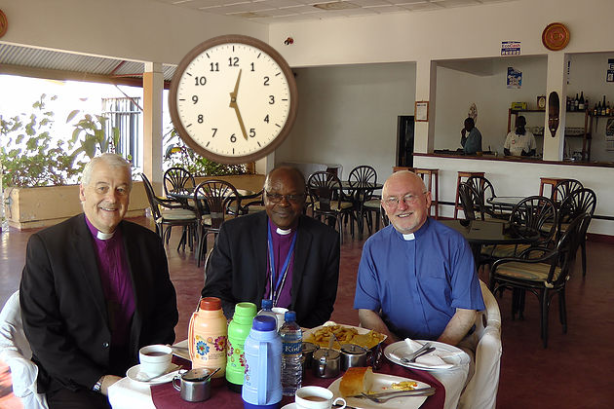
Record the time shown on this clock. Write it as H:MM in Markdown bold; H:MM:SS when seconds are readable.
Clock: **12:27**
